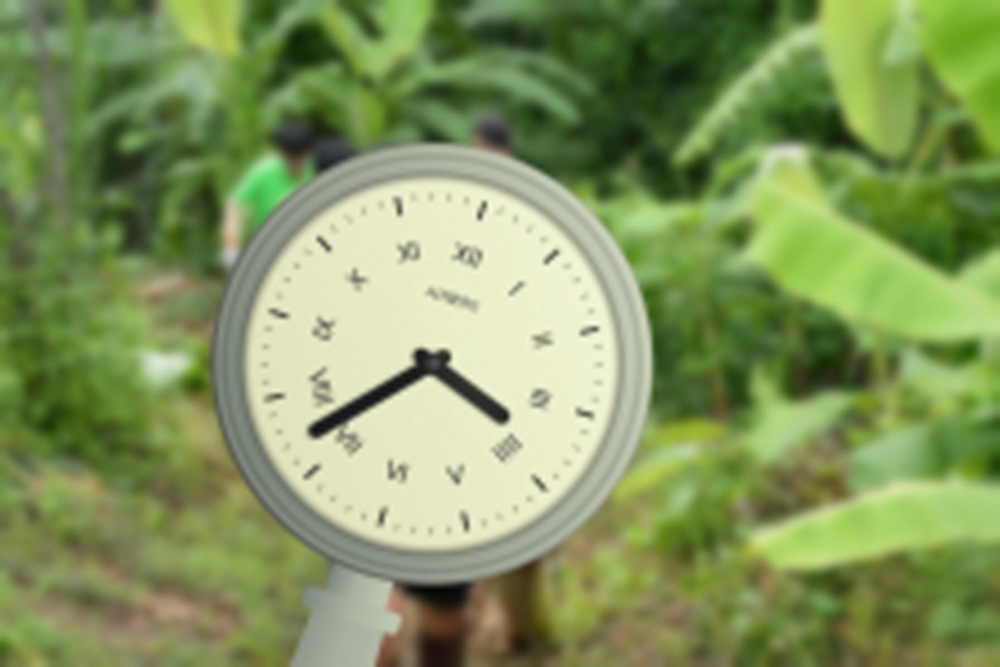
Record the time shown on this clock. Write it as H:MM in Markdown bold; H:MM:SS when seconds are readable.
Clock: **3:37**
